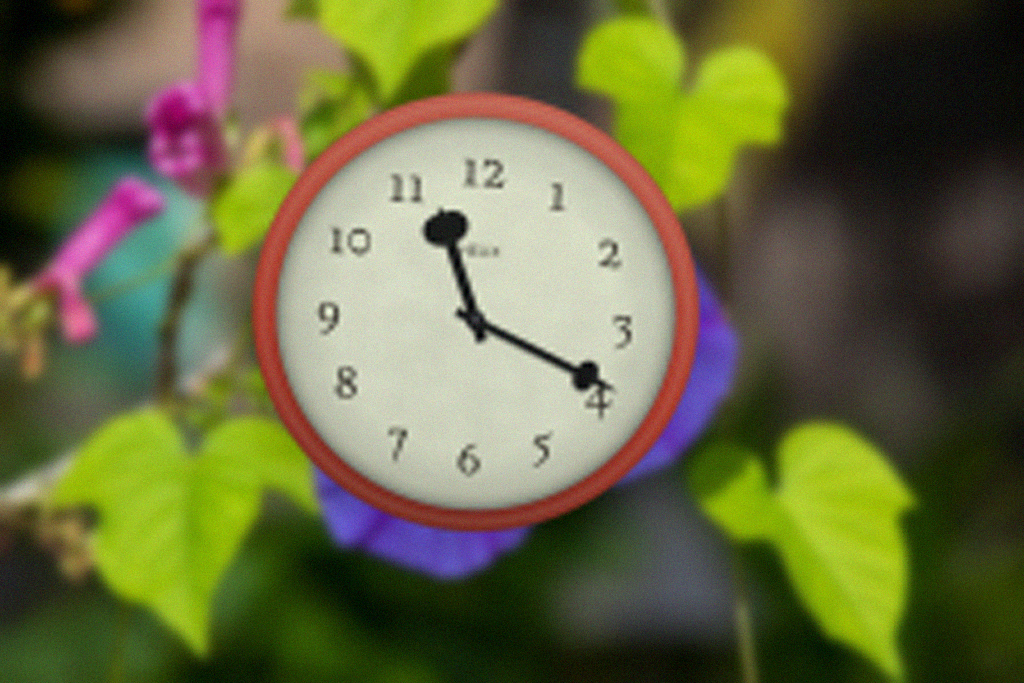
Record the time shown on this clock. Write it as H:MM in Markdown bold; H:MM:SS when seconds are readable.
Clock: **11:19**
